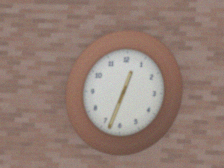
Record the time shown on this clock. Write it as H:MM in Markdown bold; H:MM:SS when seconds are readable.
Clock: **12:33**
